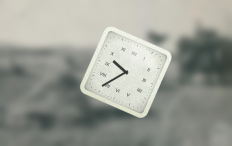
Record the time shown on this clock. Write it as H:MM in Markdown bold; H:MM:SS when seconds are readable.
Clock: **9:36**
